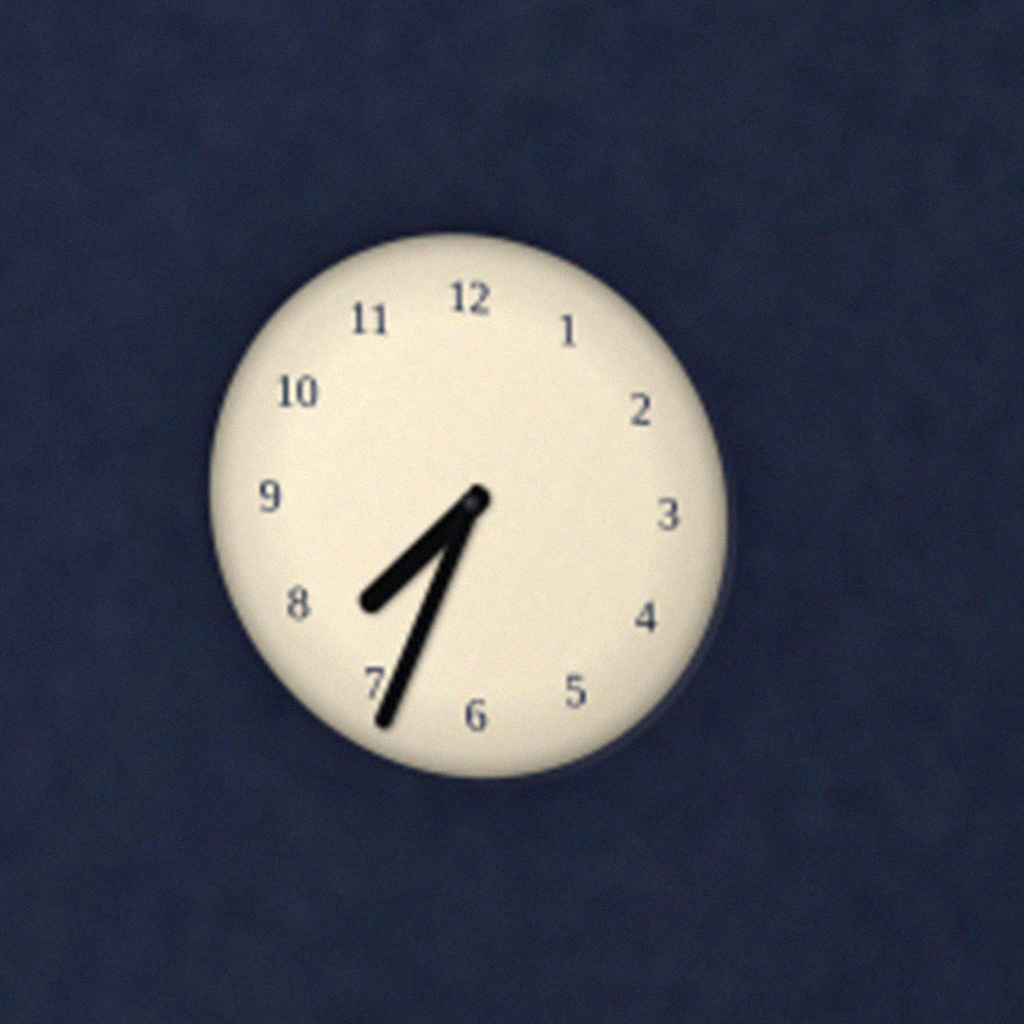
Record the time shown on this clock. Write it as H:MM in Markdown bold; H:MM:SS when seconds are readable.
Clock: **7:34**
